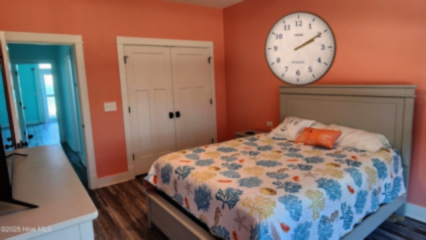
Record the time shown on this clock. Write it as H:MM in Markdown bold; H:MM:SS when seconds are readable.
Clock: **2:10**
